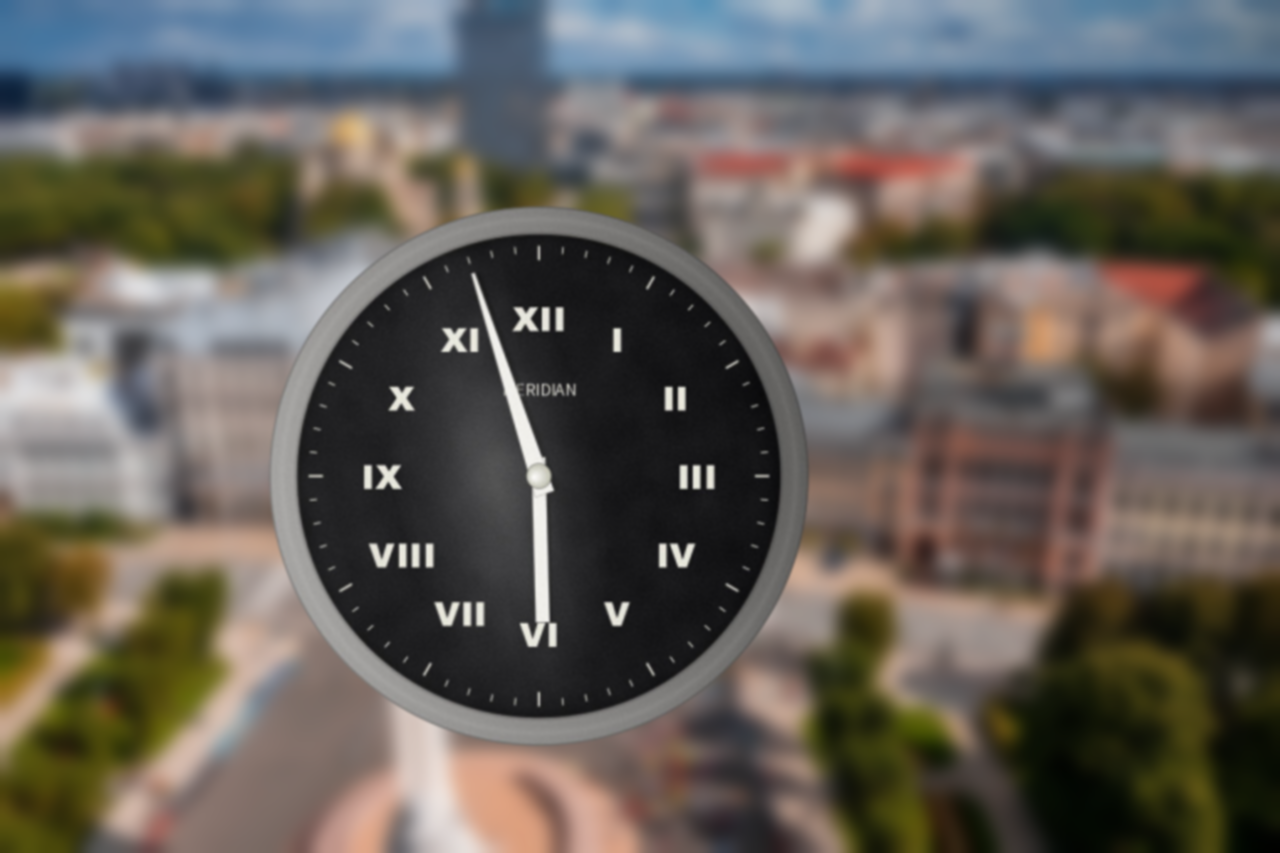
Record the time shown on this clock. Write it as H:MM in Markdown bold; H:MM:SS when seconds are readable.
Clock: **5:57**
